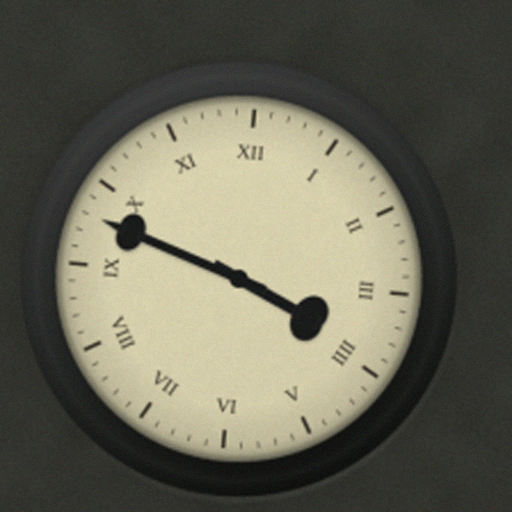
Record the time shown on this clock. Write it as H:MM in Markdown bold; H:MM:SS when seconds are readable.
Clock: **3:48**
